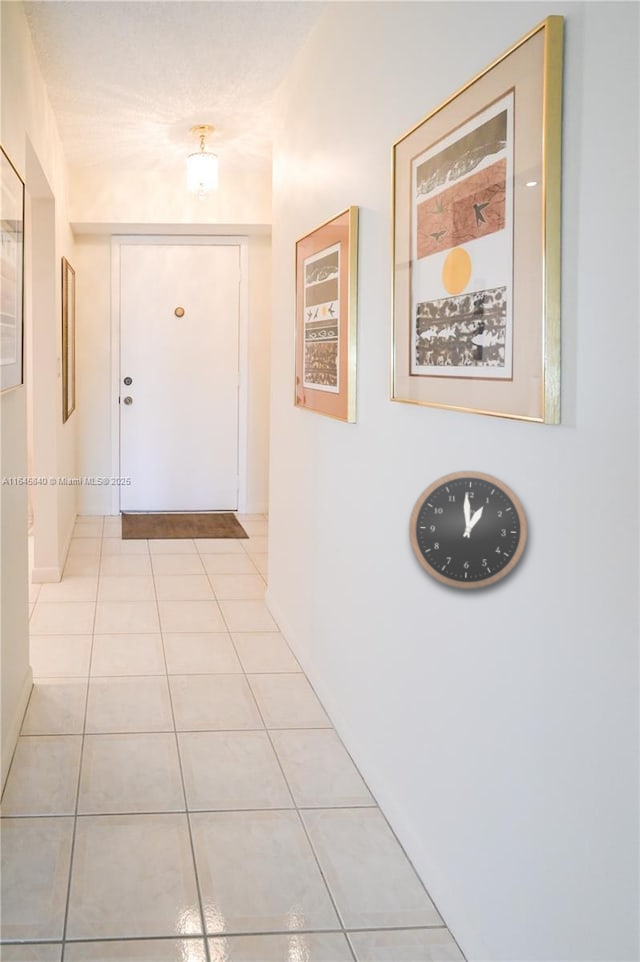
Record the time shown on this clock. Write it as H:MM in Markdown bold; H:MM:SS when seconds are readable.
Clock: **12:59**
